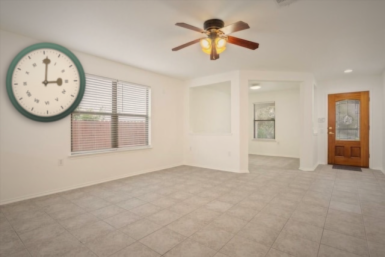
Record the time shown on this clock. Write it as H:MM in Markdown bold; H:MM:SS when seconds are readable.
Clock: **3:01**
